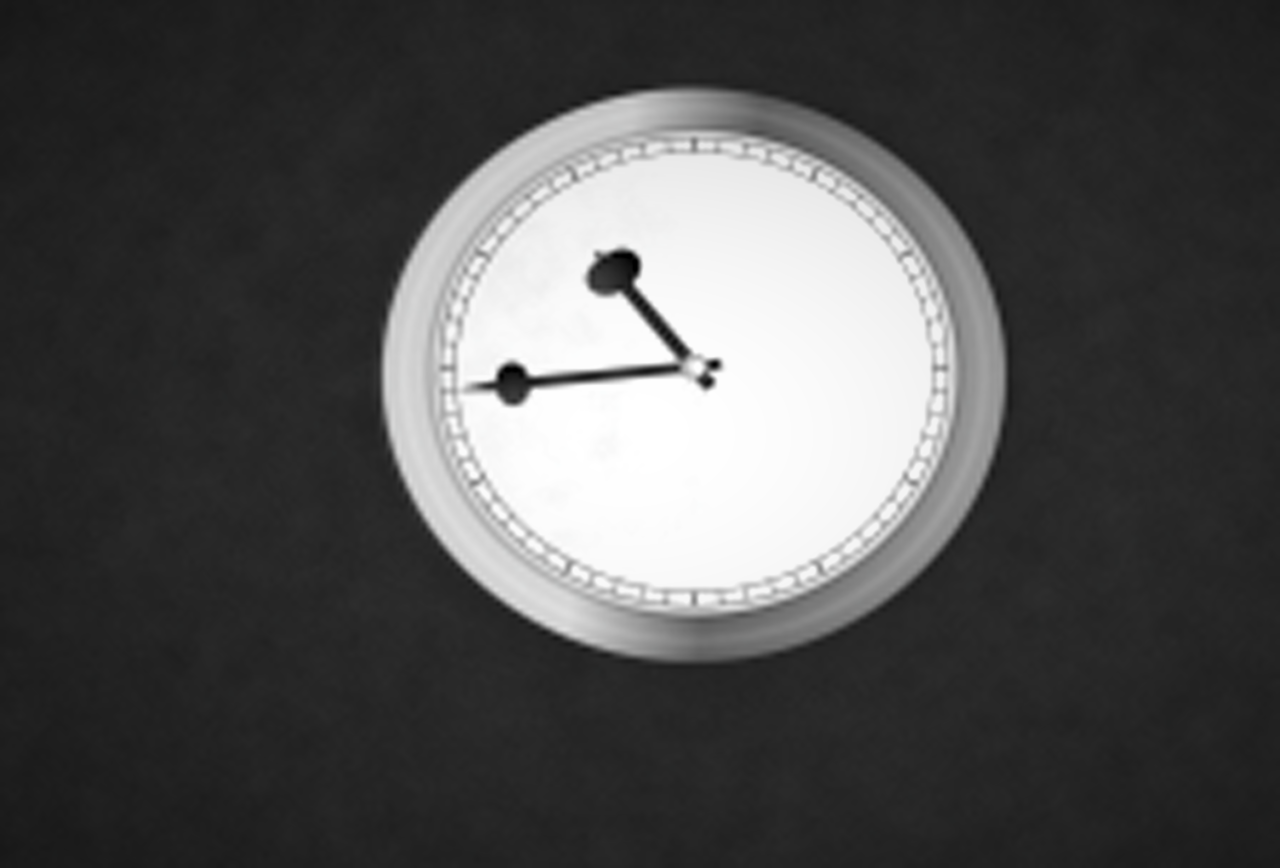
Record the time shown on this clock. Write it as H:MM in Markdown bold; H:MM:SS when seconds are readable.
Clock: **10:44**
